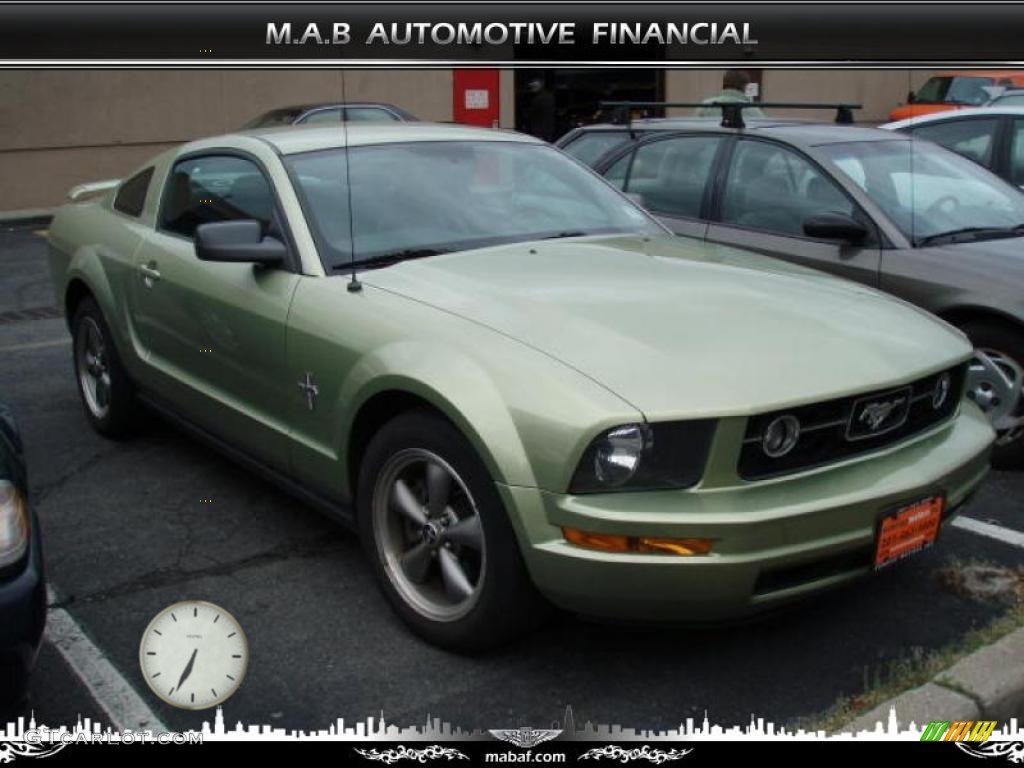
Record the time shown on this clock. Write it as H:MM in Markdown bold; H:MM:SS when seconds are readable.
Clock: **6:34**
